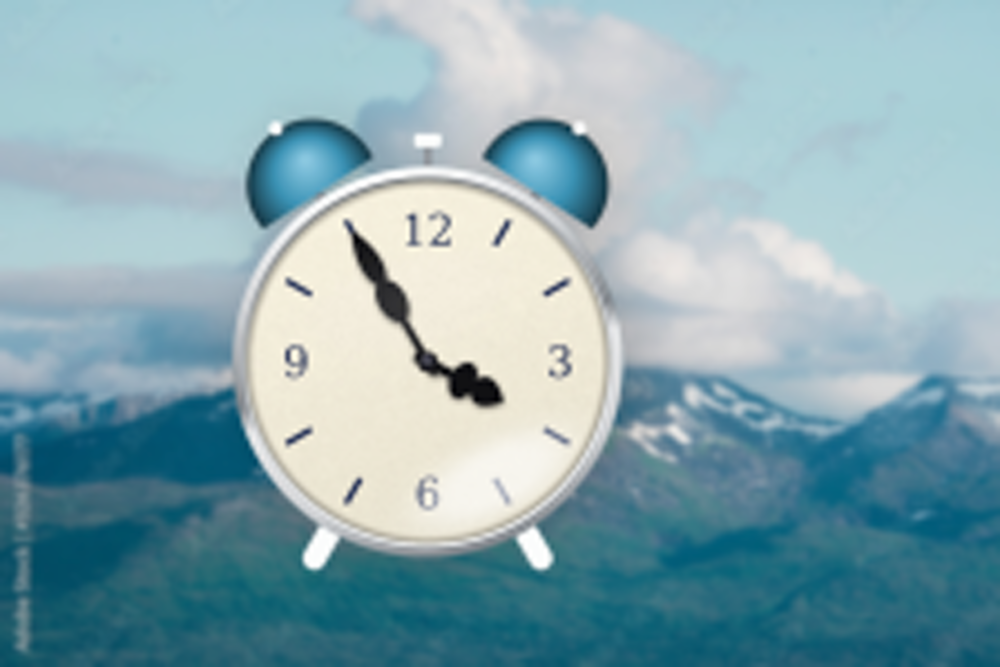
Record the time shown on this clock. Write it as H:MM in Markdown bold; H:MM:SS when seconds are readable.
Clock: **3:55**
